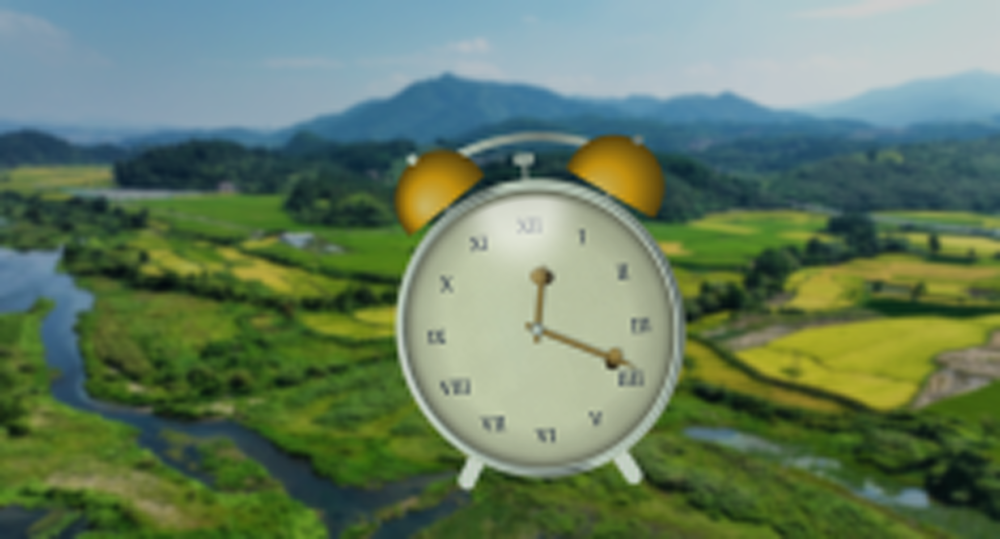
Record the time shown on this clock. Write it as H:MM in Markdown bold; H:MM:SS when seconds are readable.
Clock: **12:19**
